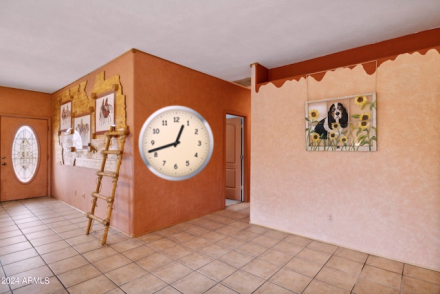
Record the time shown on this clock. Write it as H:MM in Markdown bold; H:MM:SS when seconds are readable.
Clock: **12:42**
